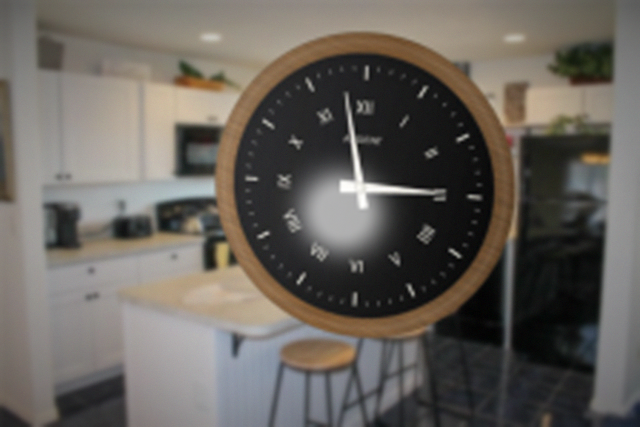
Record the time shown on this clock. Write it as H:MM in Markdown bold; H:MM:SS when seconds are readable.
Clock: **2:58**
